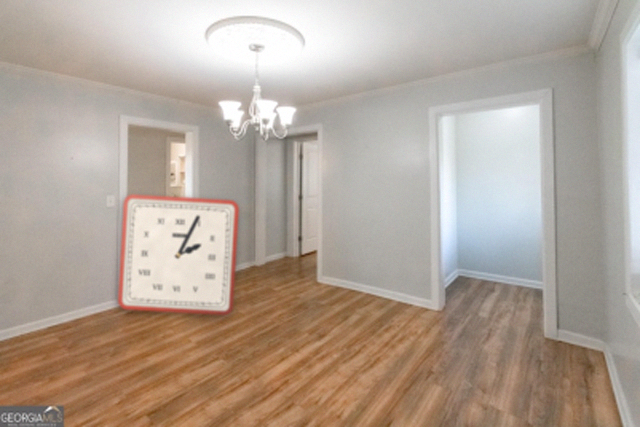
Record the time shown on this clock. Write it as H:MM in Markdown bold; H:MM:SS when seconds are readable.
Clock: **2:04**
